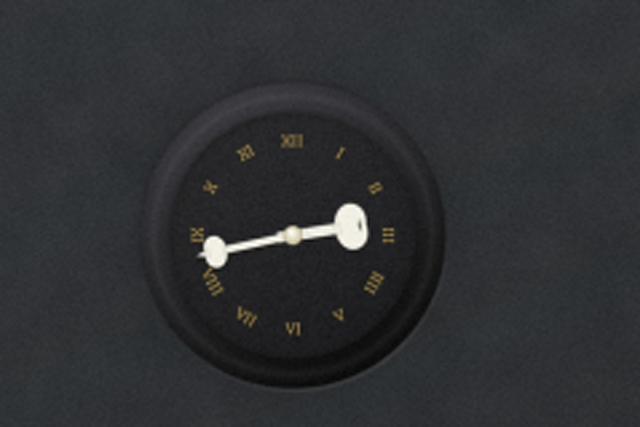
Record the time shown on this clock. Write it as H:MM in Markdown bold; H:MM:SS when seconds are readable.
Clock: **2:43**
